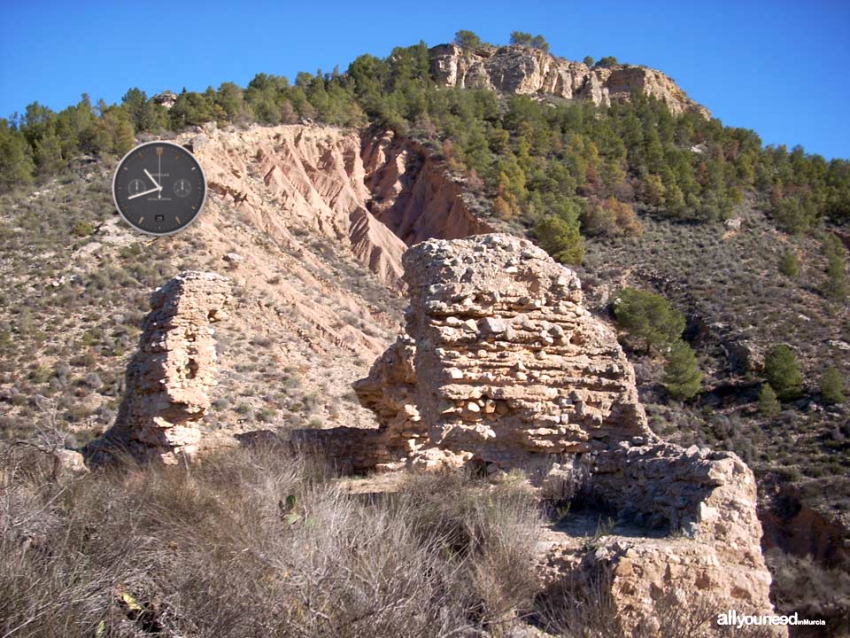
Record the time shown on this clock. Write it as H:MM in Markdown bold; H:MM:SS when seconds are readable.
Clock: **10:42**
